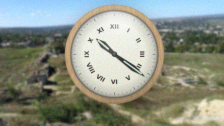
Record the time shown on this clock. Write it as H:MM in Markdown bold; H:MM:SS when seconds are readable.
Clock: **10:21**
